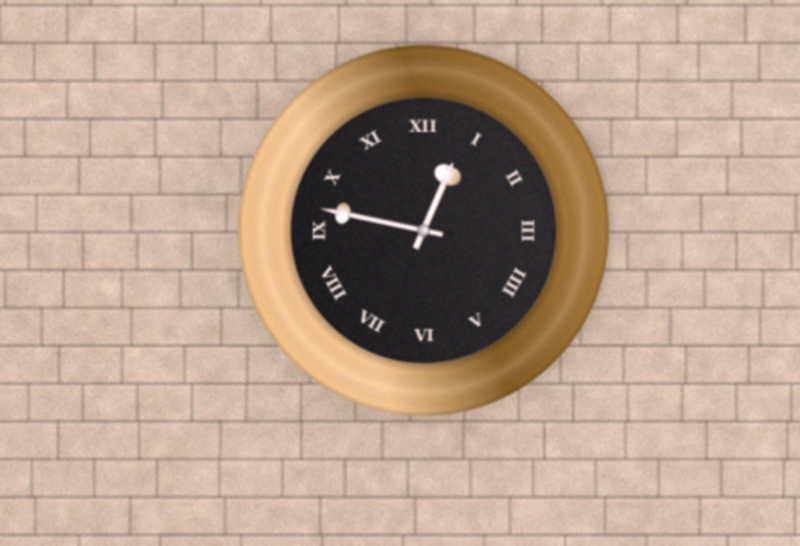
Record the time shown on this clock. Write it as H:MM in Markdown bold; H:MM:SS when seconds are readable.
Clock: **12:47**
